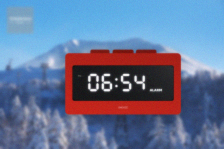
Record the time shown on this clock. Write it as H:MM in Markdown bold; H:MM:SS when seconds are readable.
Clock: **6:54**
